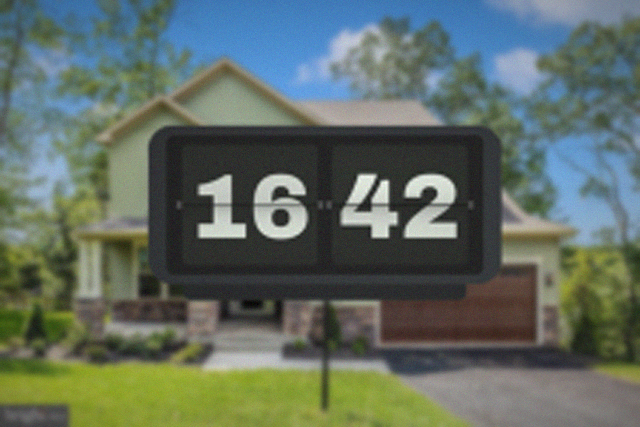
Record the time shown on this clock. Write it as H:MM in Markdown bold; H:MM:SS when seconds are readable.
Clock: **16:42**
